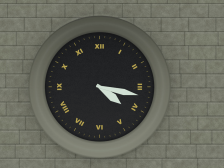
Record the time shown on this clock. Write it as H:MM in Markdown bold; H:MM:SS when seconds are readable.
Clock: **4:17**
